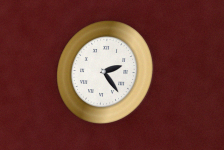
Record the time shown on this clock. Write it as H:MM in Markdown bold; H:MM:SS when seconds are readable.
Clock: **2:23**
